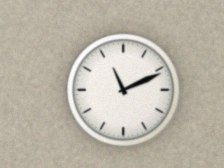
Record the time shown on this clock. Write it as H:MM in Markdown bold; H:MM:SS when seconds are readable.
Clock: **11:11**
